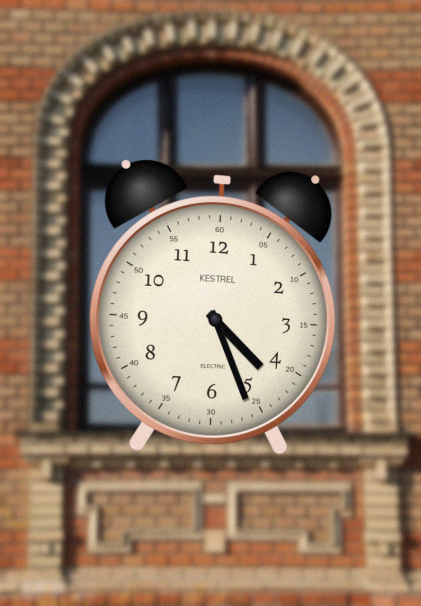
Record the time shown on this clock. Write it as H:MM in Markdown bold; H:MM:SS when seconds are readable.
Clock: **4:26**
